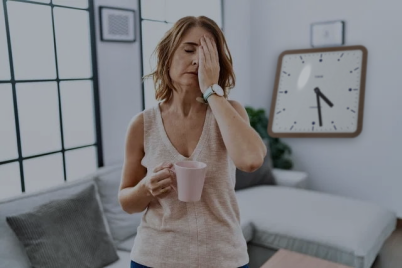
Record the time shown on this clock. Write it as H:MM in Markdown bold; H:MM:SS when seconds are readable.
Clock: **4:28**
